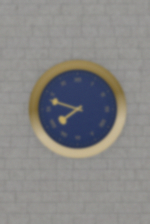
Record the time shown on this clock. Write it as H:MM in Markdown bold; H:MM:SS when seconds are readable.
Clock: **7:48**
